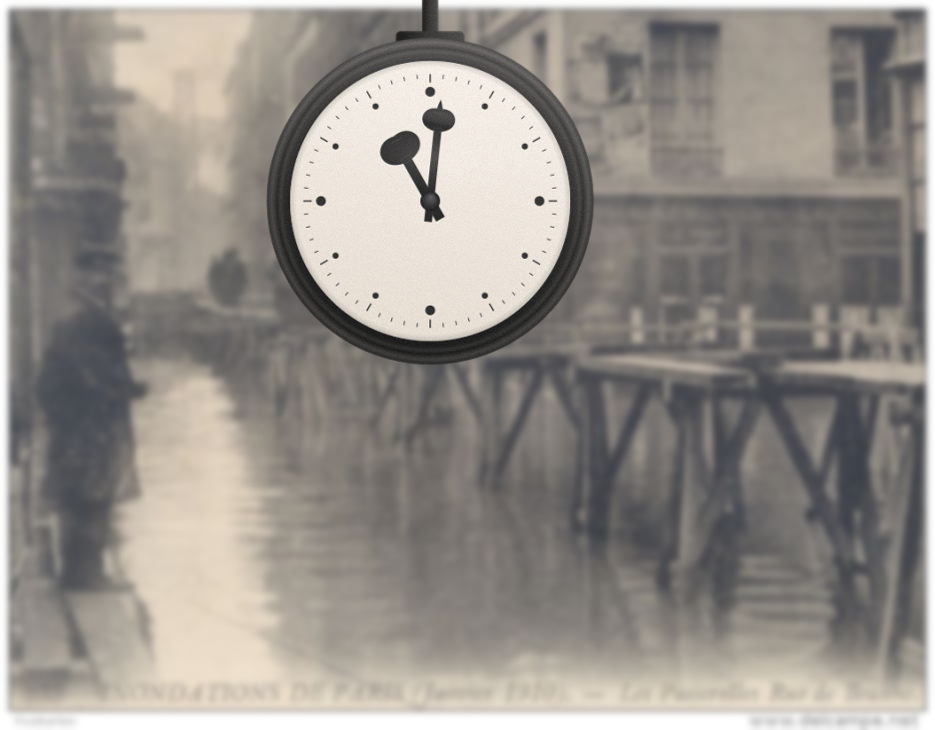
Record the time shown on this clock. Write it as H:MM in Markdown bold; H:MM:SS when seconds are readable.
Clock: **11:01**
